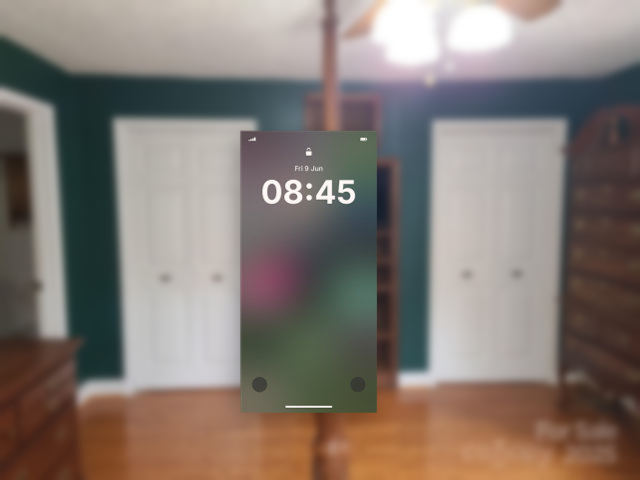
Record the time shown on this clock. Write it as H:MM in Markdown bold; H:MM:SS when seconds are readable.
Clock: **8:45**
